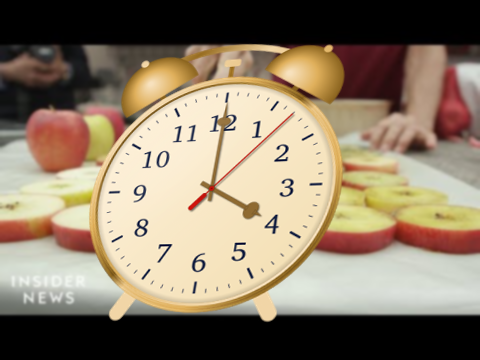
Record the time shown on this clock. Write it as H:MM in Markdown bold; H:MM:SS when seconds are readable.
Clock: **4:00:07**
